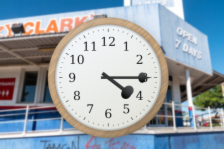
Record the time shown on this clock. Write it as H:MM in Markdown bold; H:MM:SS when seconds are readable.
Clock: **4:15**
